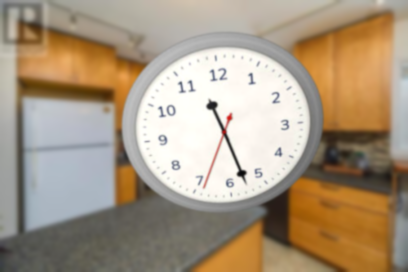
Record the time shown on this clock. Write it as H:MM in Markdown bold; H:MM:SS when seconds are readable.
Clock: **11:27:34**
